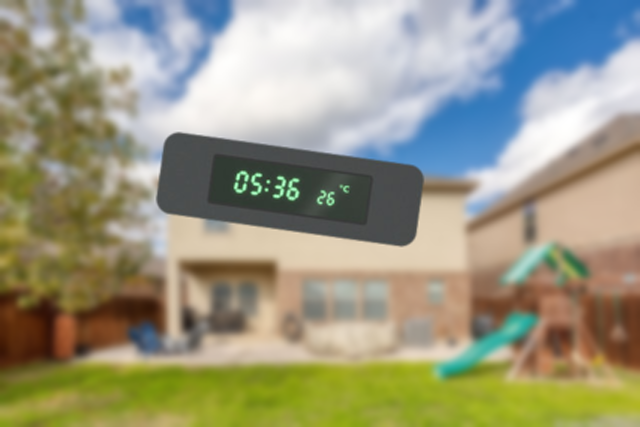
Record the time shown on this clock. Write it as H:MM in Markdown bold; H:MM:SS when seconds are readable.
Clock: **5:36**
